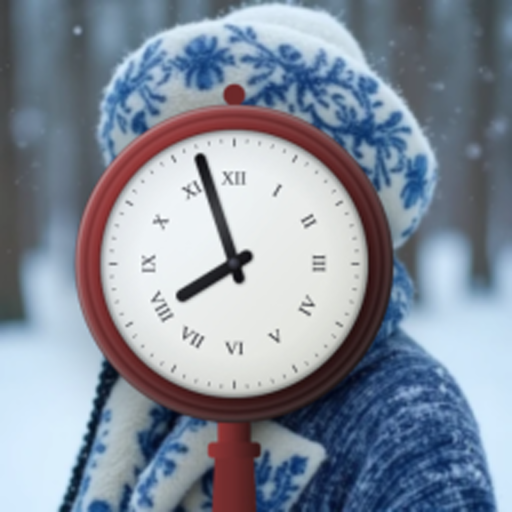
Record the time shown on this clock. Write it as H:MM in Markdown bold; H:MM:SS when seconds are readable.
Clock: **7:57**
